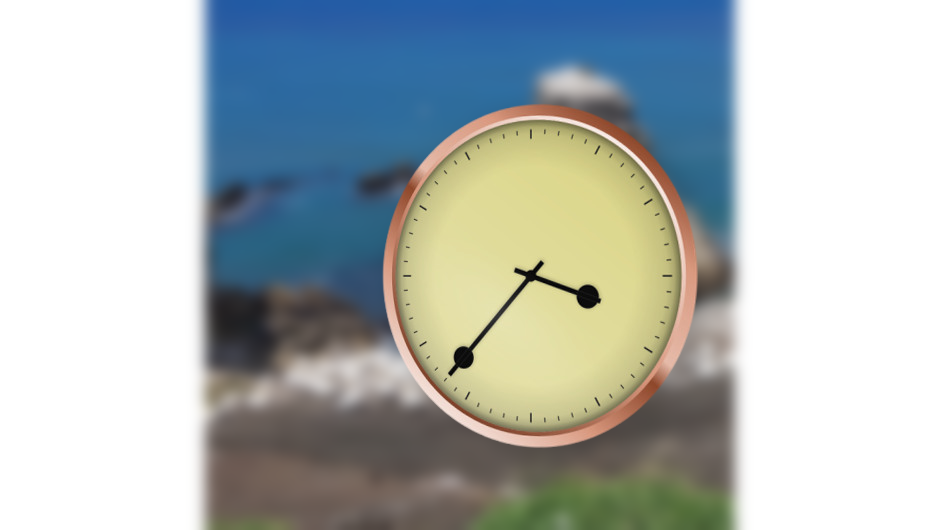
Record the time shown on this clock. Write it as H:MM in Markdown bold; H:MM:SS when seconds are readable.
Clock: **3:37**
